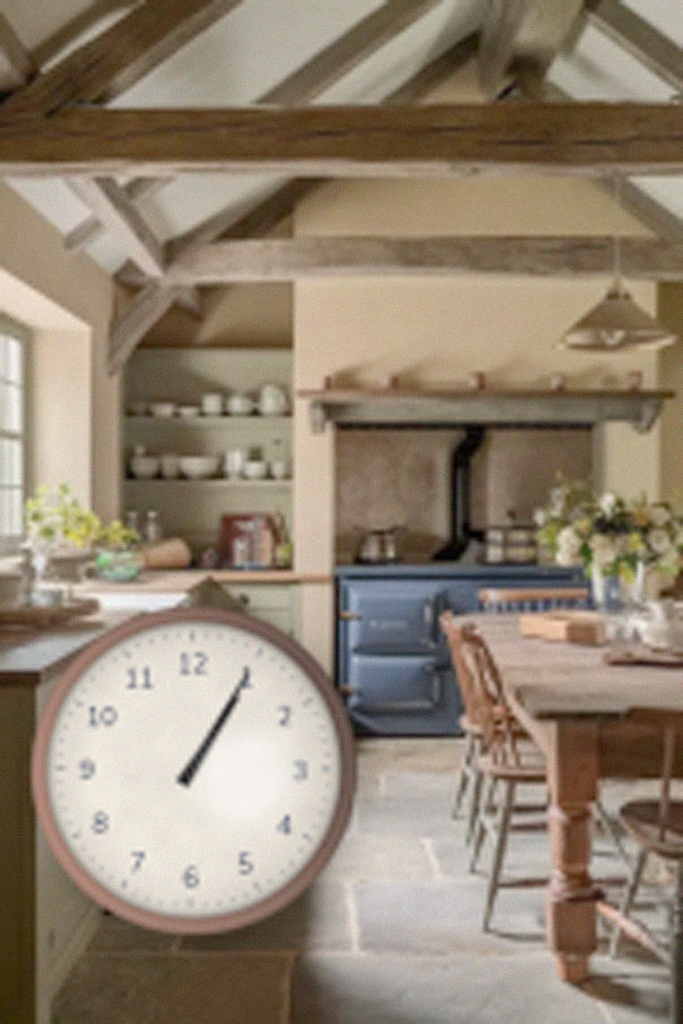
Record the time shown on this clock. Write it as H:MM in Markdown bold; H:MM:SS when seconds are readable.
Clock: **1:05**
